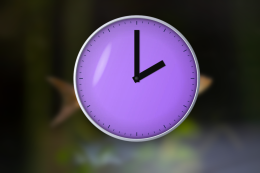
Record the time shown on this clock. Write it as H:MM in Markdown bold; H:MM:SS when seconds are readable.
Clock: **2:00**
